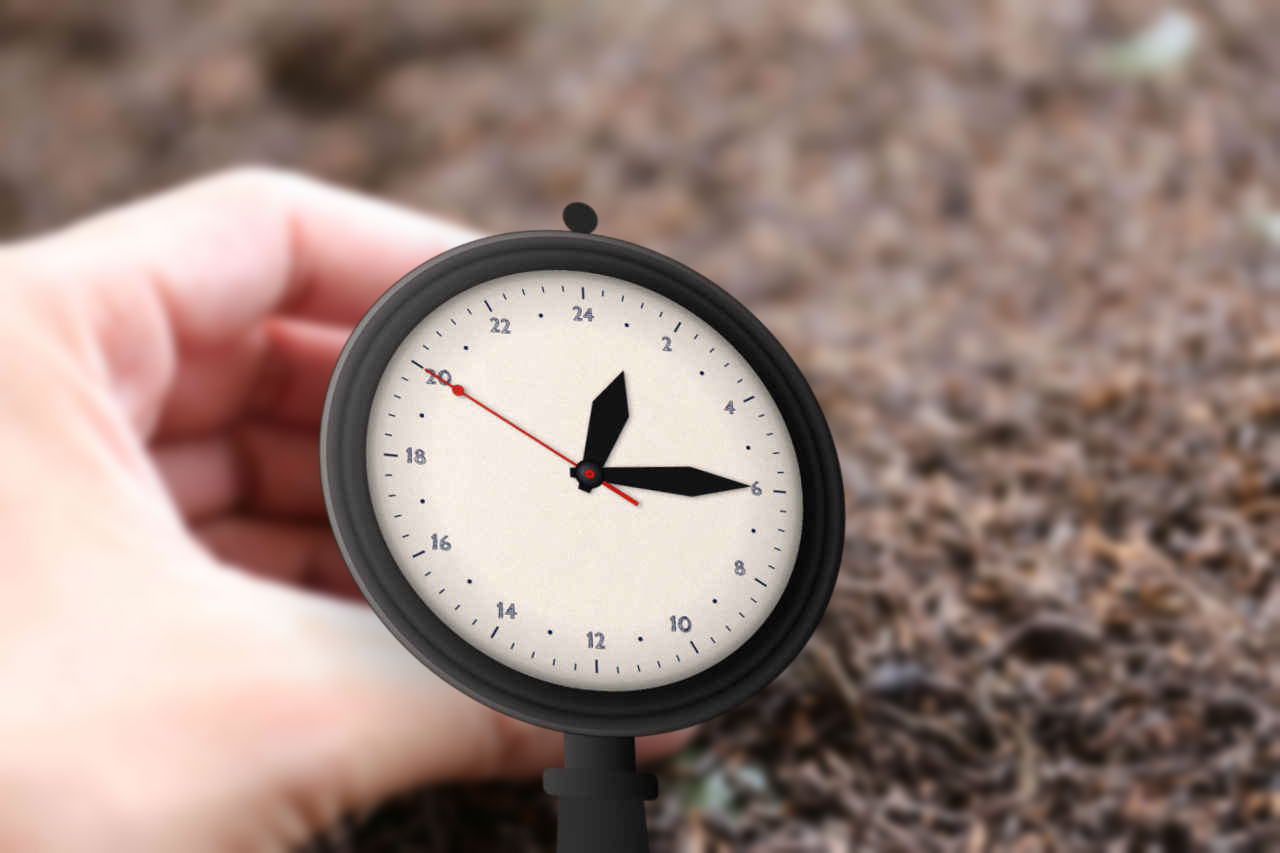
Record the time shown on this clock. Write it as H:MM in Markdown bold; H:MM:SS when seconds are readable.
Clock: **1:14:50**
